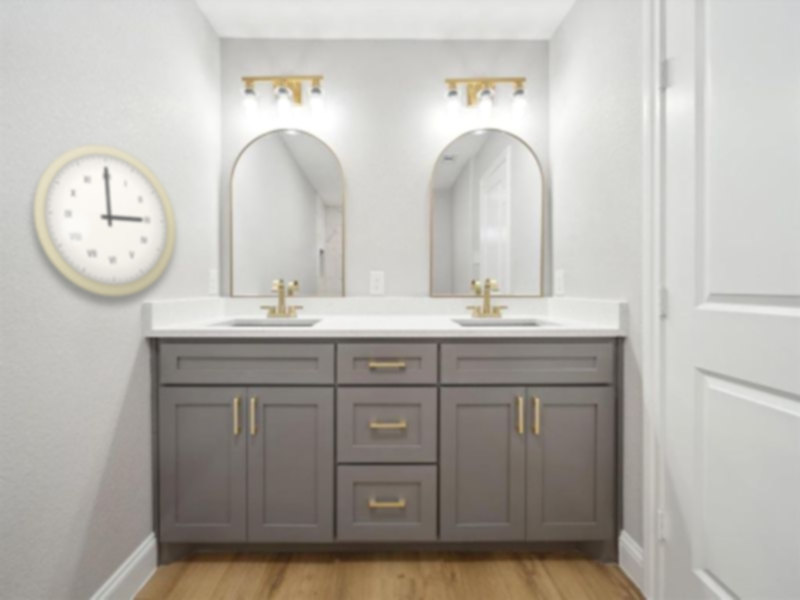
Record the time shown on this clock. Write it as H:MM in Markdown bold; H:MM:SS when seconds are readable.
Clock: **3:00**
